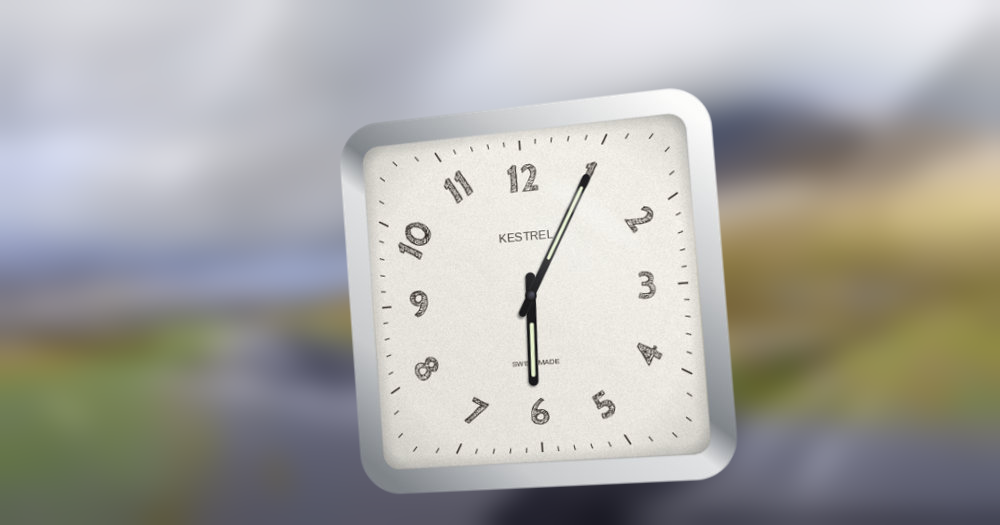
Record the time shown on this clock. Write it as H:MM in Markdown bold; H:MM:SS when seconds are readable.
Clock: **6:05**
